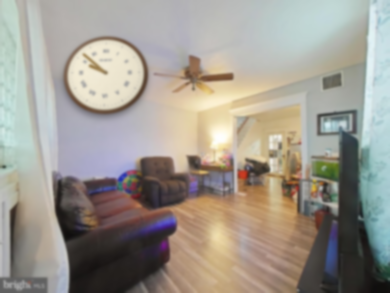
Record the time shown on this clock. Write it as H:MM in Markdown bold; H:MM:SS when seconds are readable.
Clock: **9:52**
